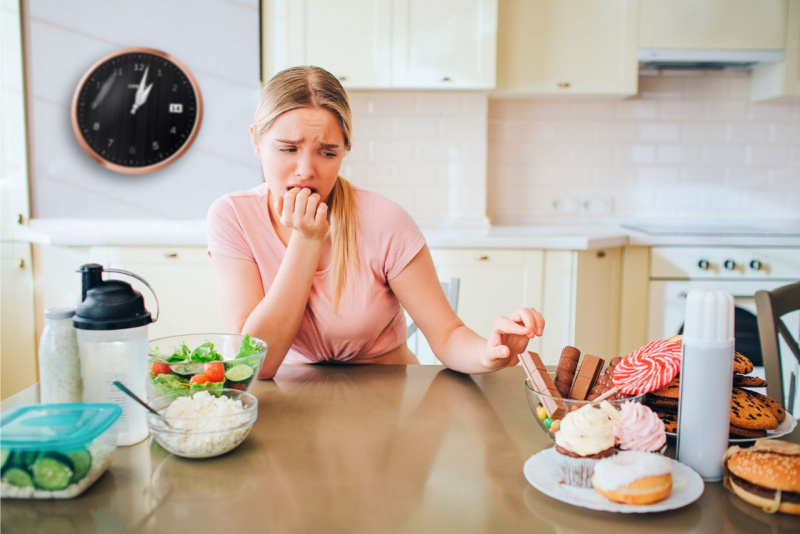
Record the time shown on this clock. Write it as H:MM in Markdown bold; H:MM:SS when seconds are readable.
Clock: **1:02**
